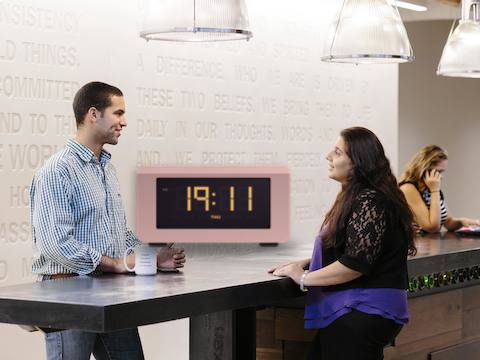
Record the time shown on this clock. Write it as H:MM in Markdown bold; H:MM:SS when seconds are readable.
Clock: **19:11**
